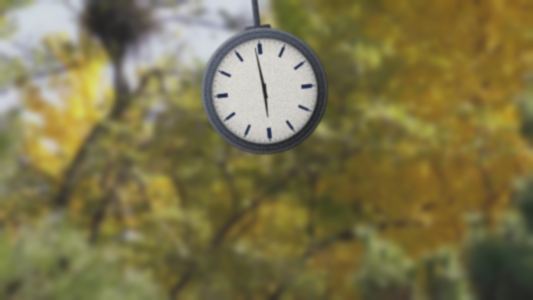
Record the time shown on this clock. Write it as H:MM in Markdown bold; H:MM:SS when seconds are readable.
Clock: **5:59**
